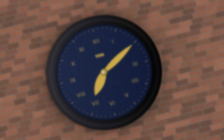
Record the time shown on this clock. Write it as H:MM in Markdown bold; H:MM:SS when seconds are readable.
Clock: **7:10**
